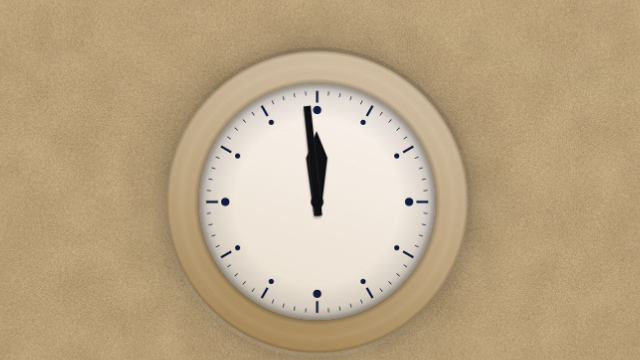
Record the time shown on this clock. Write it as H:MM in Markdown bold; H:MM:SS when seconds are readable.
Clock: **11:59**
